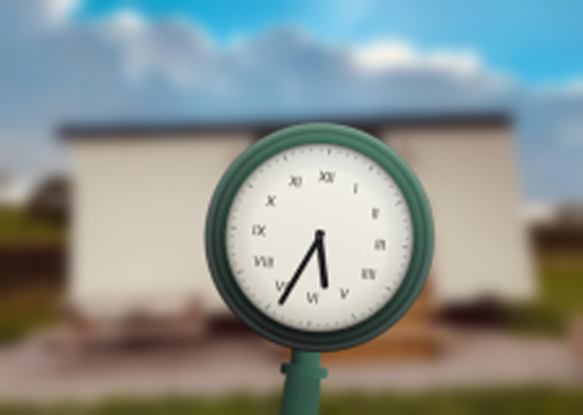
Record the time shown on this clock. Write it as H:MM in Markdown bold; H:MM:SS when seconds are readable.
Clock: **5:34**
